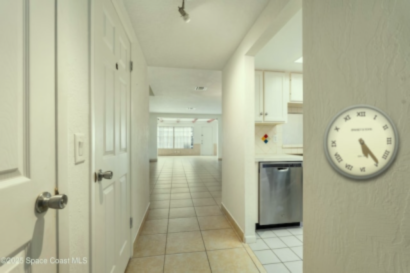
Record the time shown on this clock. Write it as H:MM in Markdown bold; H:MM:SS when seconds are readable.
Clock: **5:24**
